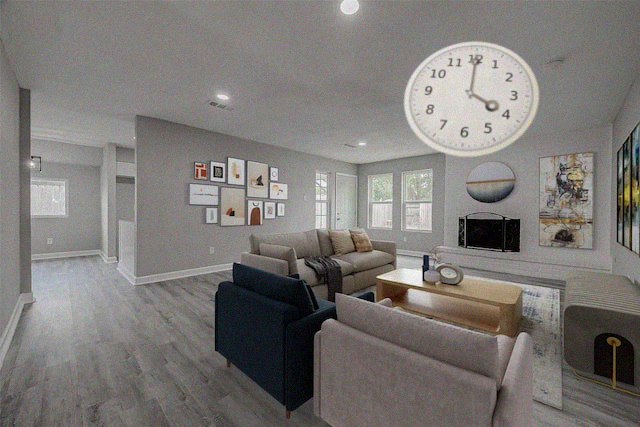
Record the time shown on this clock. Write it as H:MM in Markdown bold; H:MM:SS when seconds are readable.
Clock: **4:00**
